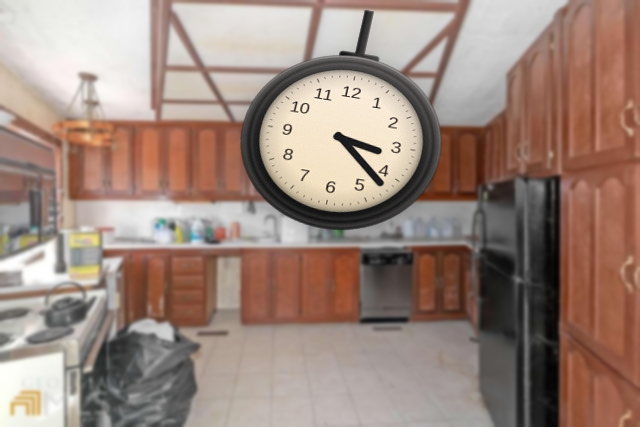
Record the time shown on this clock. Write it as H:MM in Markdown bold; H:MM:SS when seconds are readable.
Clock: **3:22**
